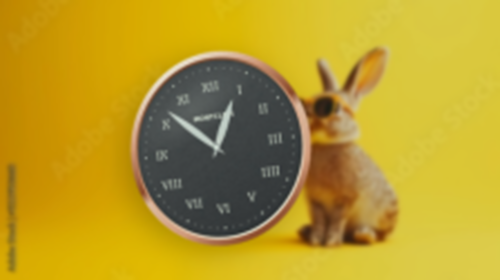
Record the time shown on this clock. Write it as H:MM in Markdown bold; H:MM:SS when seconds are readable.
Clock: **12:52**
